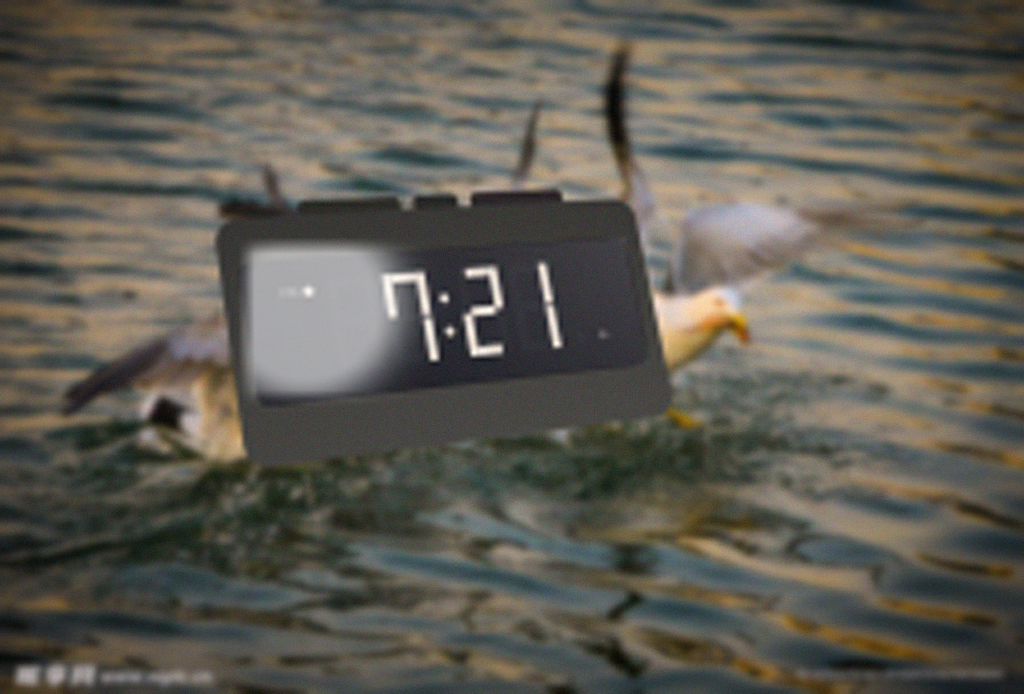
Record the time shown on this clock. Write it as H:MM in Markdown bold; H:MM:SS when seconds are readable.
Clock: **7:21**
